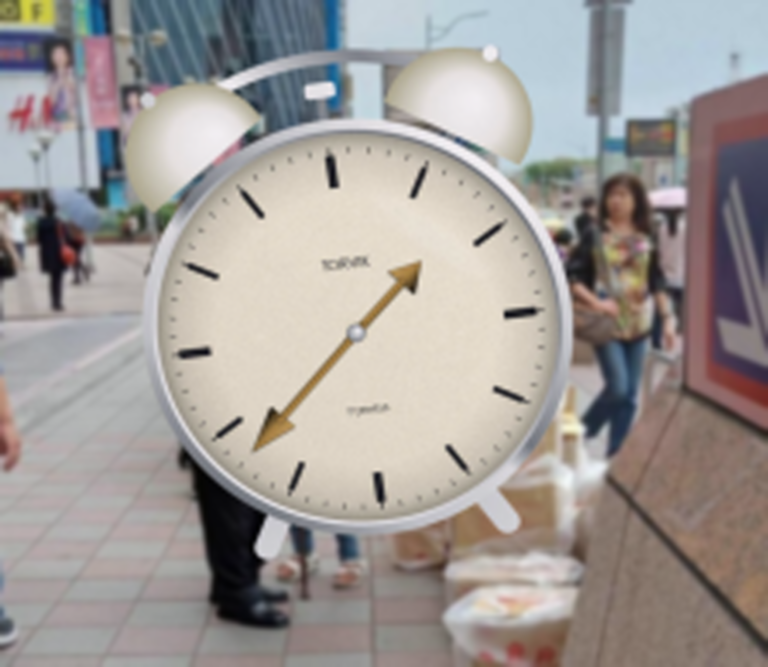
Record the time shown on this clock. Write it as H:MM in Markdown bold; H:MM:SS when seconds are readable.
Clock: **1:38**
